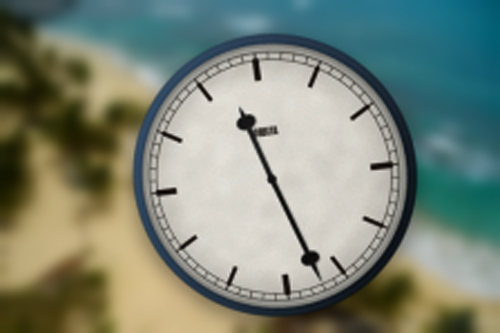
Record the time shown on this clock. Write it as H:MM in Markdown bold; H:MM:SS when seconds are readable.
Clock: **11:27**
